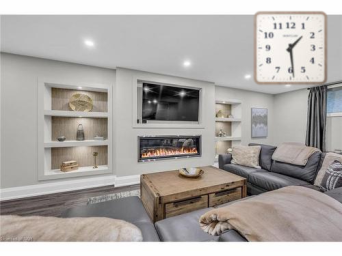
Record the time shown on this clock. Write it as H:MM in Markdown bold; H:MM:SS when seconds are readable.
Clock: **1:29**
